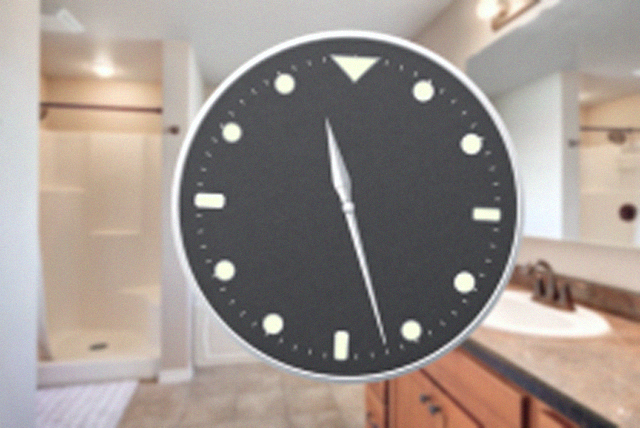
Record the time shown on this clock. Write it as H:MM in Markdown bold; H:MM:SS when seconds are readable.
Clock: **11:27**
